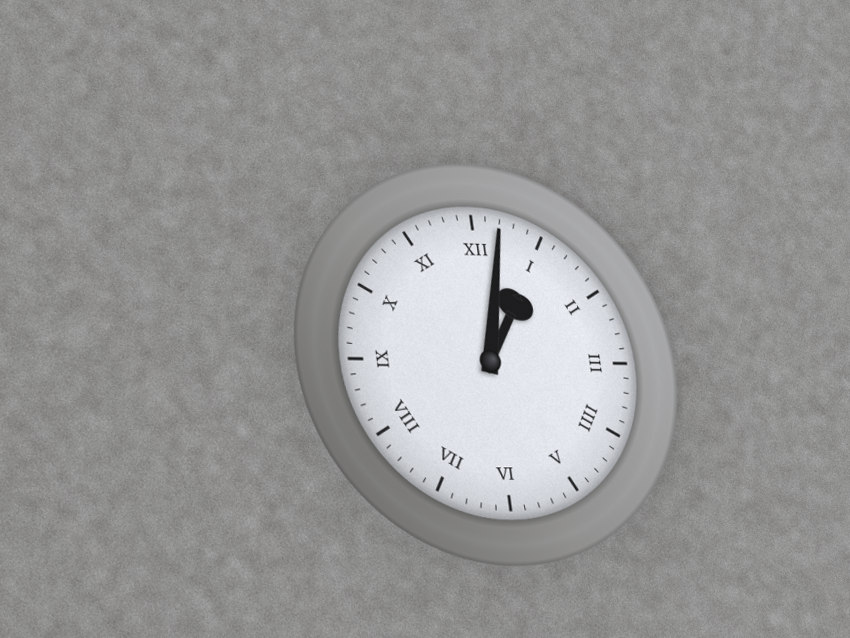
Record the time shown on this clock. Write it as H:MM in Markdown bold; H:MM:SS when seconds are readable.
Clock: **1:02**
